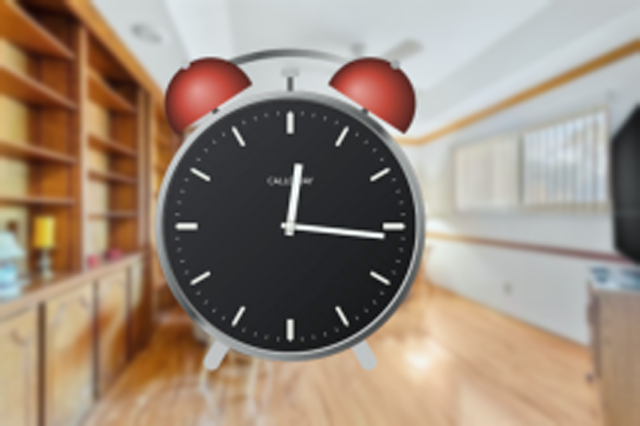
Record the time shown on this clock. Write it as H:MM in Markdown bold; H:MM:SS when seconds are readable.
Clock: **12:16**
